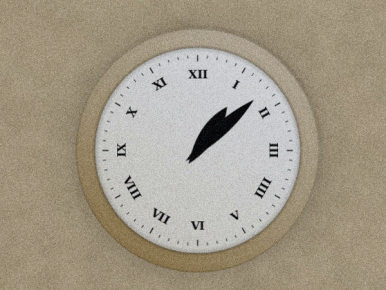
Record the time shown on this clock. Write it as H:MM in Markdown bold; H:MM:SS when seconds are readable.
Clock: **1:08**
